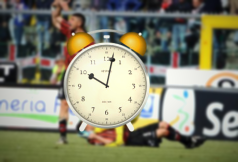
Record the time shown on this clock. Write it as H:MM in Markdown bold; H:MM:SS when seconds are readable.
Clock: **10:02**
